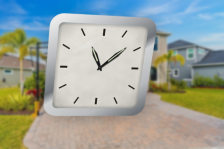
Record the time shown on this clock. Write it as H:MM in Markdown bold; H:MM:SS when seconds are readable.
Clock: **11:08**
